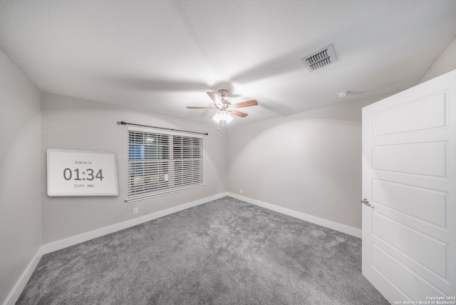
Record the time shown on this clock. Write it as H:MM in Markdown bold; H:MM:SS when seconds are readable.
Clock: **1:34**
